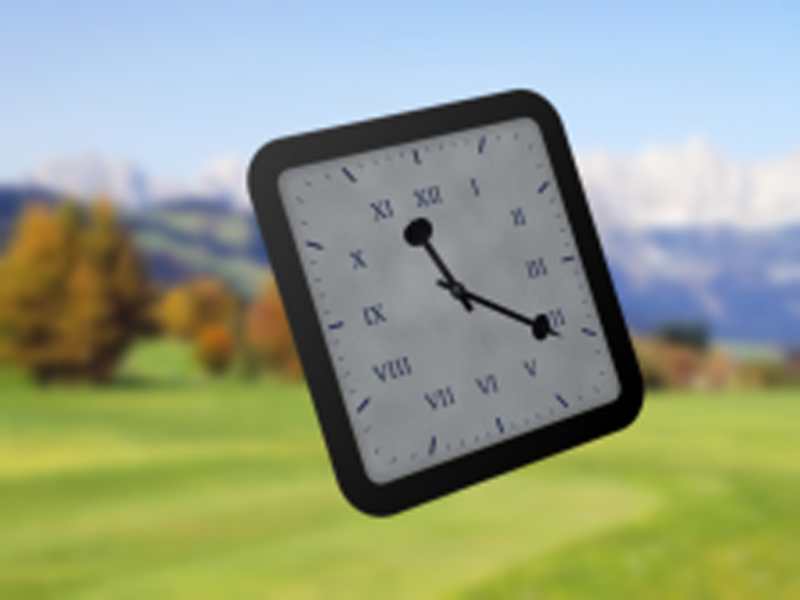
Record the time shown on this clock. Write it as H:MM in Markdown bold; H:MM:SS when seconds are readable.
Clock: **11:21**
